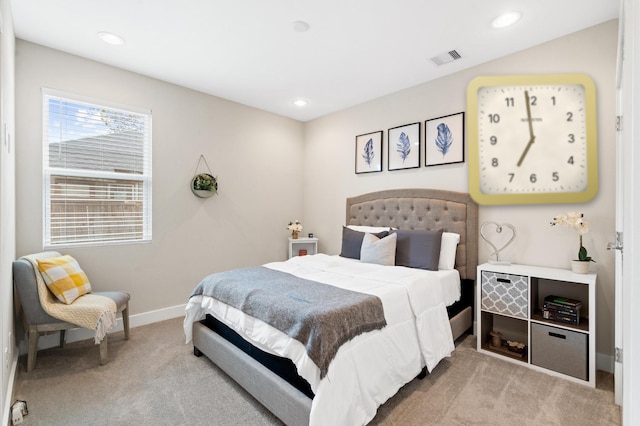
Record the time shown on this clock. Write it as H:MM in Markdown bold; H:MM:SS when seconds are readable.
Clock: **6:59**
